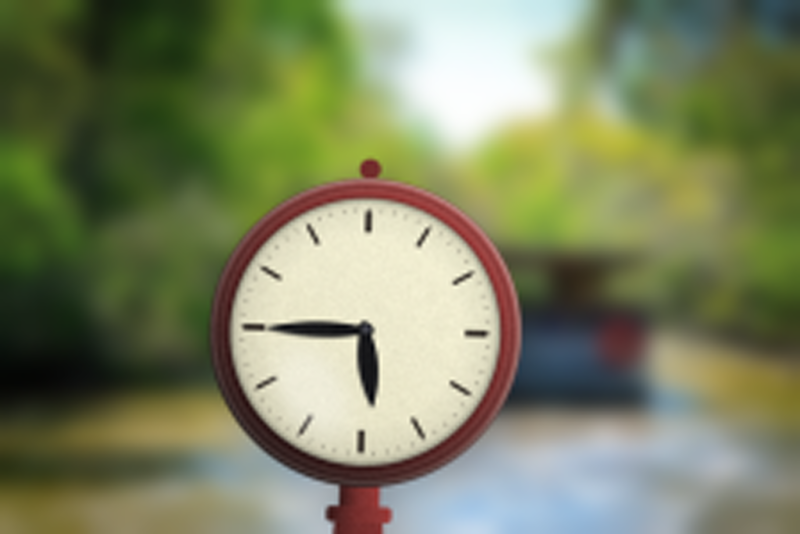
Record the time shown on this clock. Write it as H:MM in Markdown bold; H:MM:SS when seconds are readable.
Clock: **5:45**
